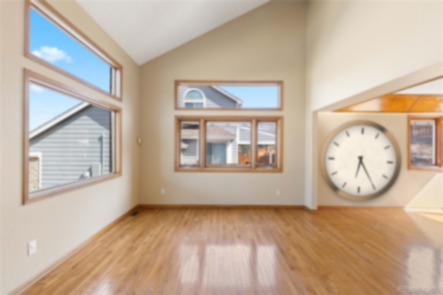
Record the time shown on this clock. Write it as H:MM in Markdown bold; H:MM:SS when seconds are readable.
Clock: **6:25**
